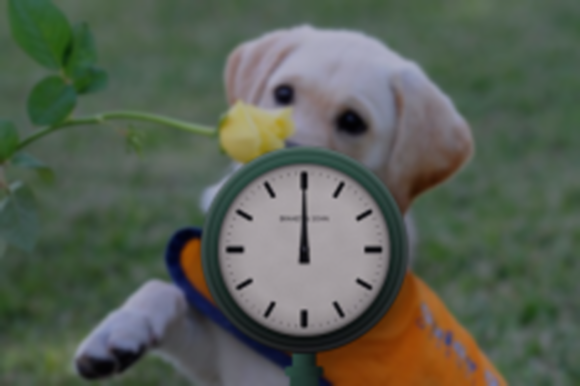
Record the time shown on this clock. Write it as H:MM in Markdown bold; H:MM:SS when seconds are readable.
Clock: **12:00**
